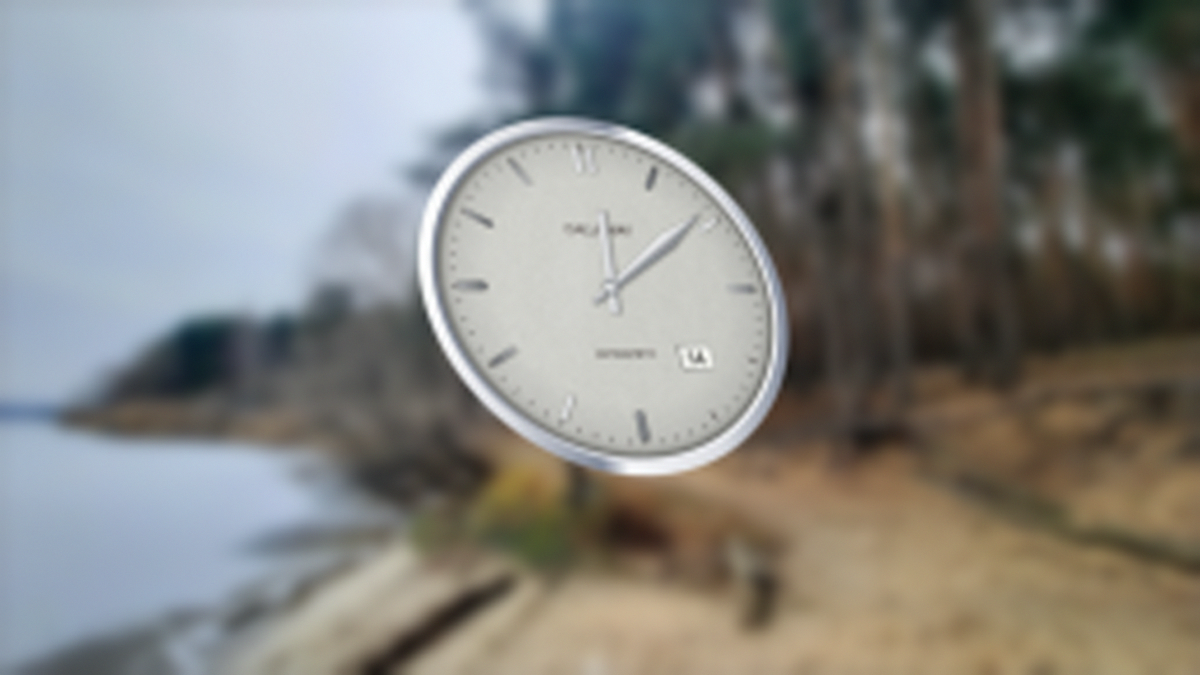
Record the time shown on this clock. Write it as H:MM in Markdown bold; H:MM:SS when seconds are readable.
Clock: **12:09**
